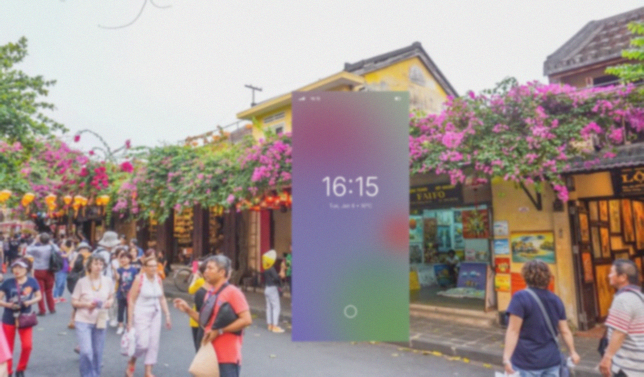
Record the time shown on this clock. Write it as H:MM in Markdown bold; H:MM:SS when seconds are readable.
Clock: **16:15**
